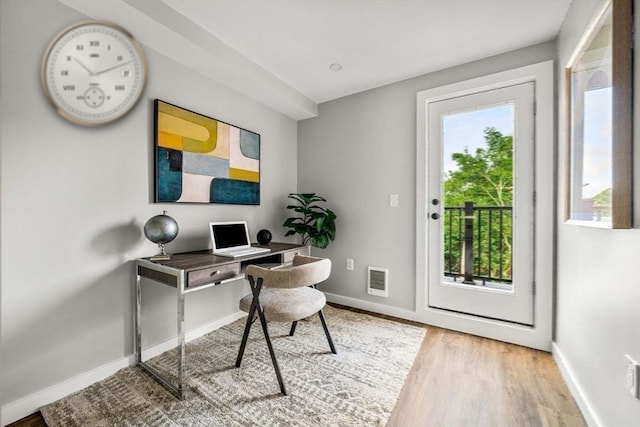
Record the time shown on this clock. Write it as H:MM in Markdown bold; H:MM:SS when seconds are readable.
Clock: **10:12**
